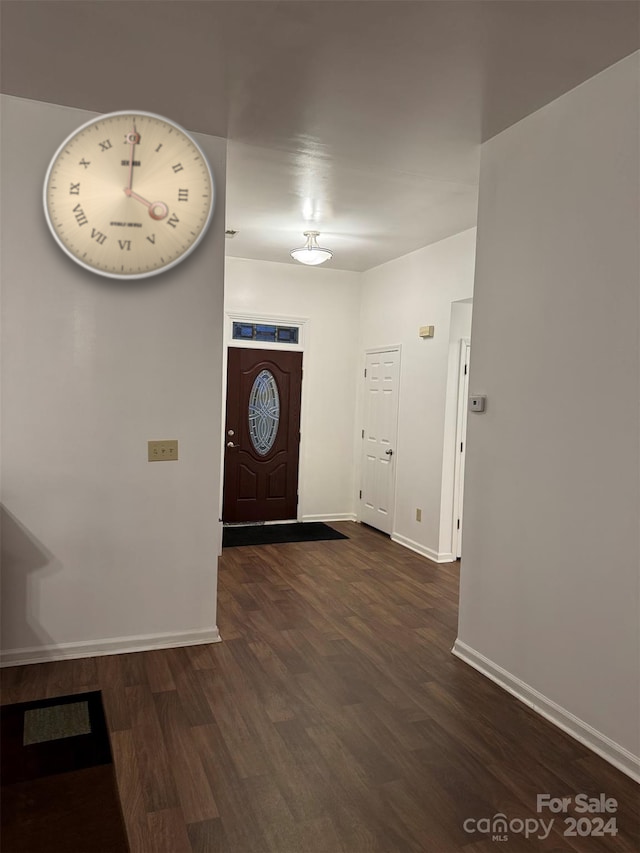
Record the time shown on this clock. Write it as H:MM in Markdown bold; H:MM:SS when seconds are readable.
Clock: **4:00**
